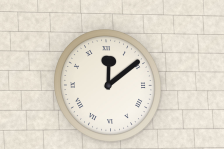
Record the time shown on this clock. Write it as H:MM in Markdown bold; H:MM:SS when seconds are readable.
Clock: **12:09**
